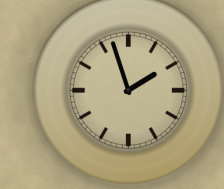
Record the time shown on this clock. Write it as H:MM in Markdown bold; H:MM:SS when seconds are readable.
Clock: **1:57**
